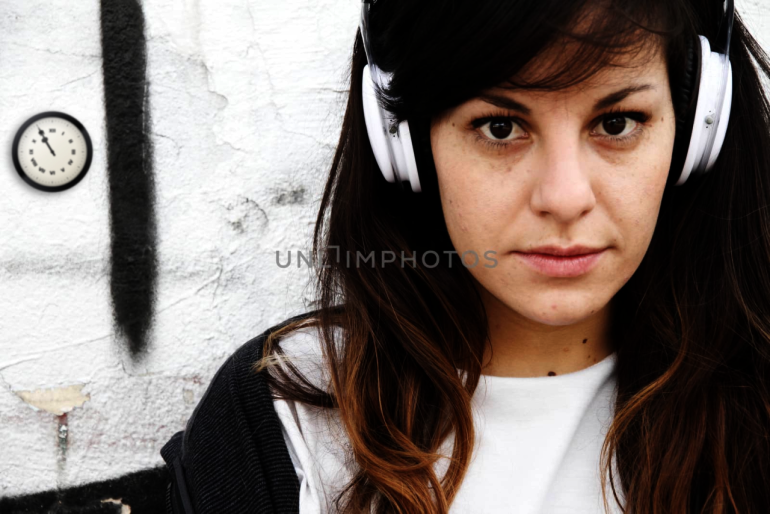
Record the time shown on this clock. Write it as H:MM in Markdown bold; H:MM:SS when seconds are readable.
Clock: **10:55**
